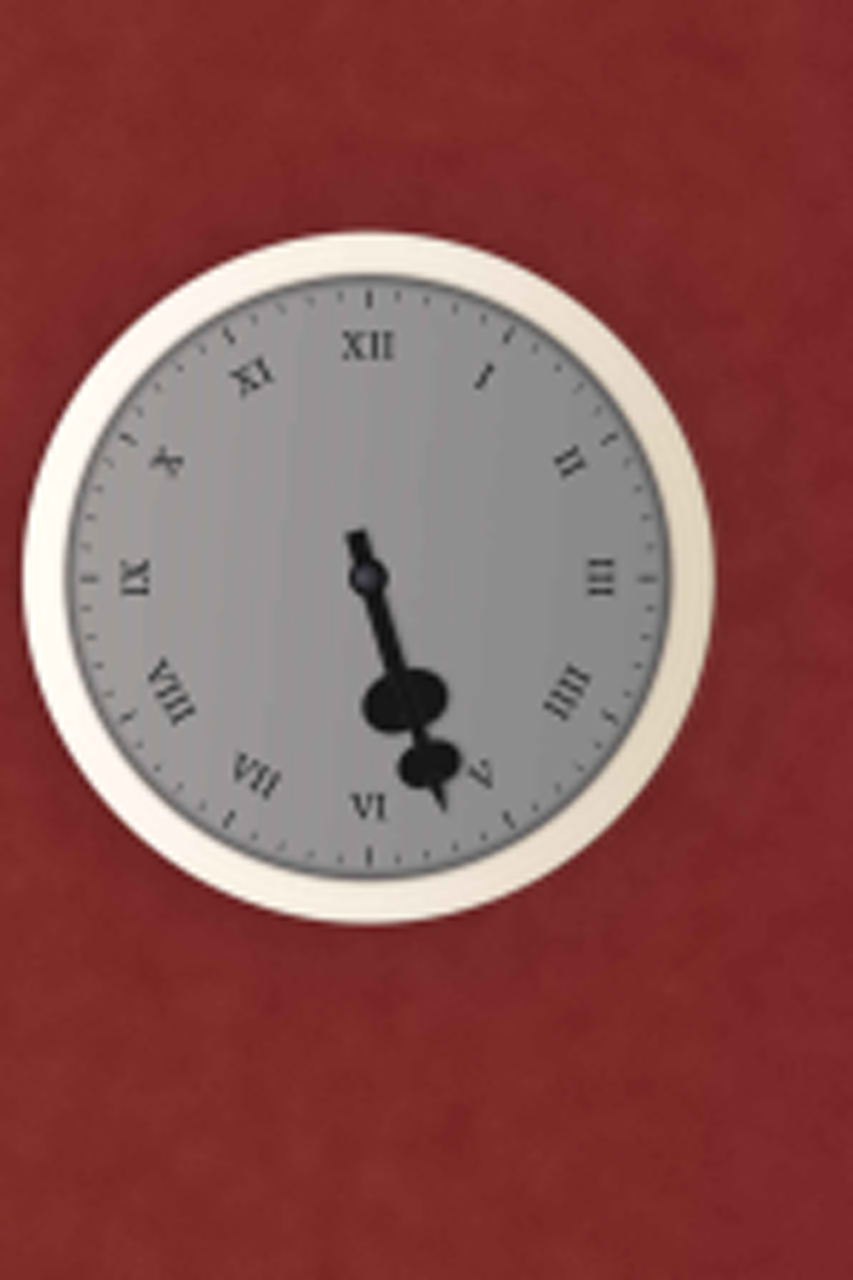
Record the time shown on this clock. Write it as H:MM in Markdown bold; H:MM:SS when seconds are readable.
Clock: **5:27**
